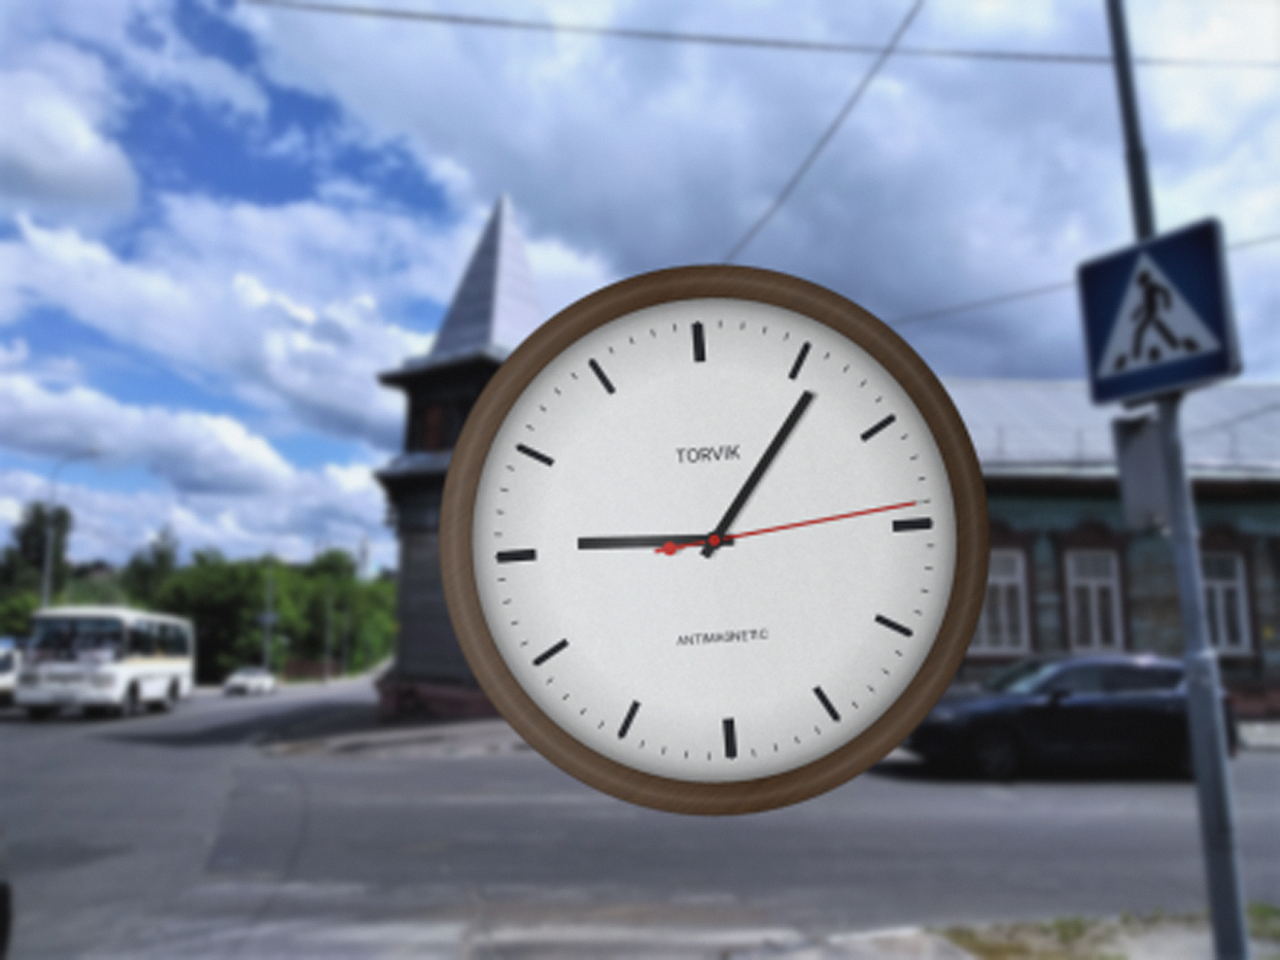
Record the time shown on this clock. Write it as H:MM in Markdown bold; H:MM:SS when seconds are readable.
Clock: **9:06:14**
